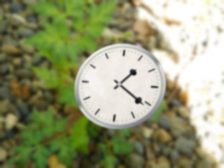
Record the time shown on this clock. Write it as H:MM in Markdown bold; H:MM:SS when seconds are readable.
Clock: **1:21**
